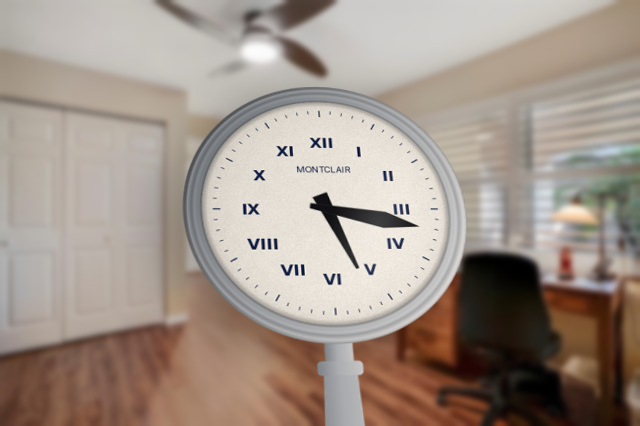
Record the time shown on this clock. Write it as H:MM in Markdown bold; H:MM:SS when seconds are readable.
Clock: **5:17**
